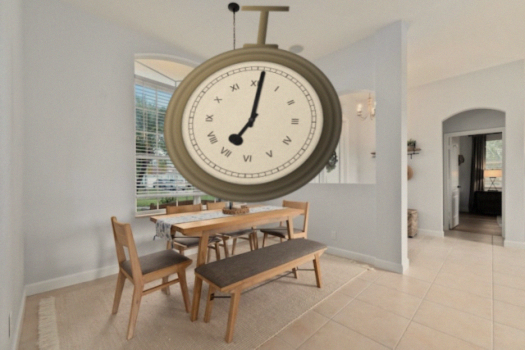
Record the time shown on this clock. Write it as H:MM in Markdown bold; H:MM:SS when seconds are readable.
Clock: **7:01**
